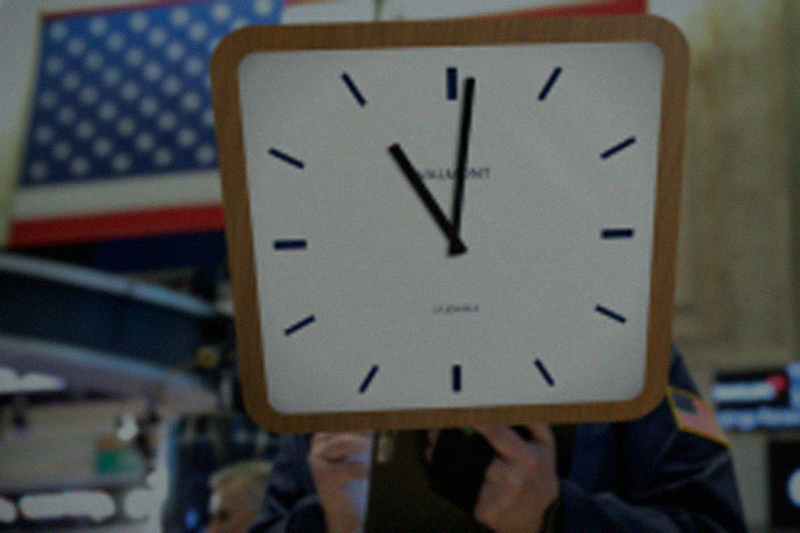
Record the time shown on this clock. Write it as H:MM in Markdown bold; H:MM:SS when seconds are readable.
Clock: **11:01**
